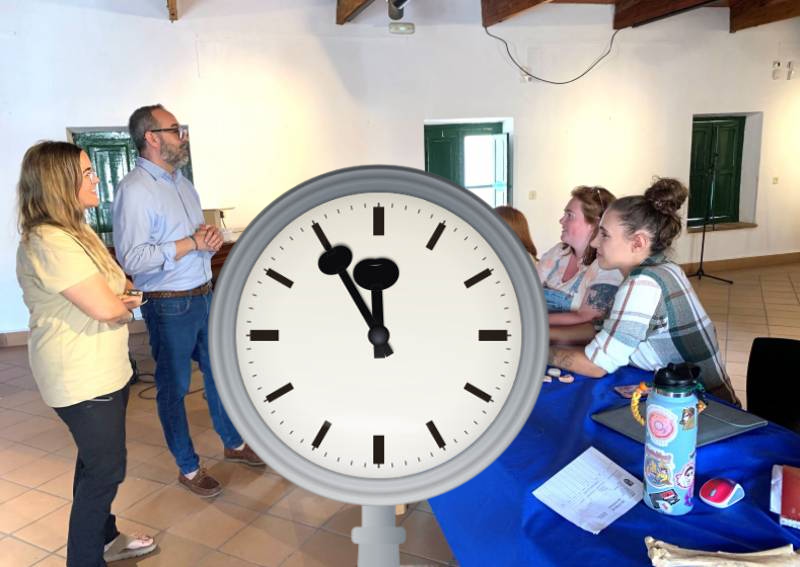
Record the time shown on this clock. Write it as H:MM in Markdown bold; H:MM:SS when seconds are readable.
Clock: **11:55**
